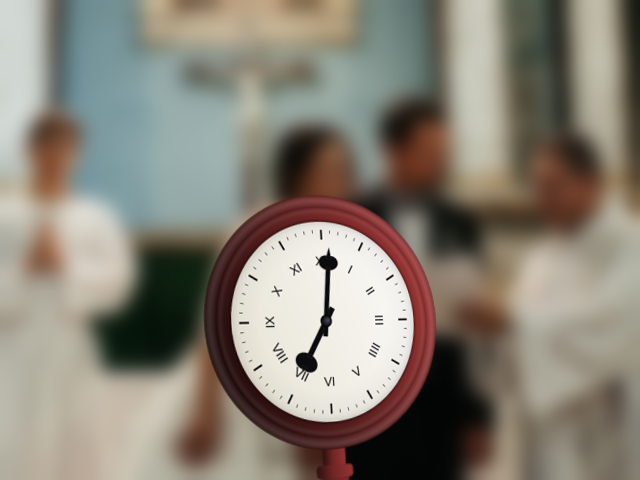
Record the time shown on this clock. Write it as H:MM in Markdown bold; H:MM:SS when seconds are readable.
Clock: **7:01**
